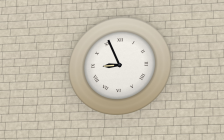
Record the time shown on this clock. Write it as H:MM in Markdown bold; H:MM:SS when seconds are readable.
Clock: **8:56**
